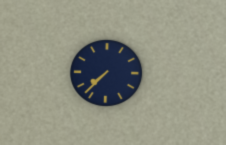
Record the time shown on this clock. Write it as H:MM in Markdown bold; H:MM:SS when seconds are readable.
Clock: **7:37**
